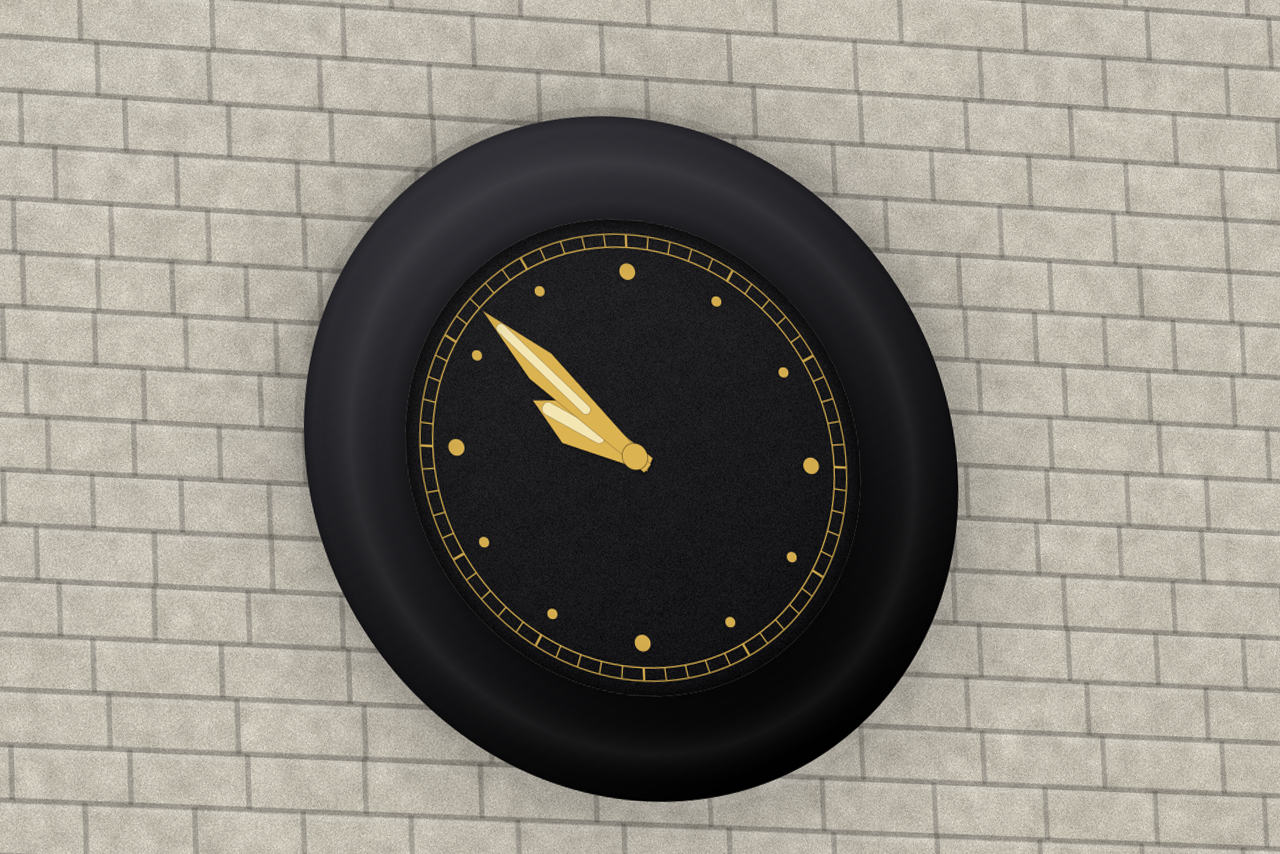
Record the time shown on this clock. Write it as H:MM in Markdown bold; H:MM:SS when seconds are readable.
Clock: **9:52**
